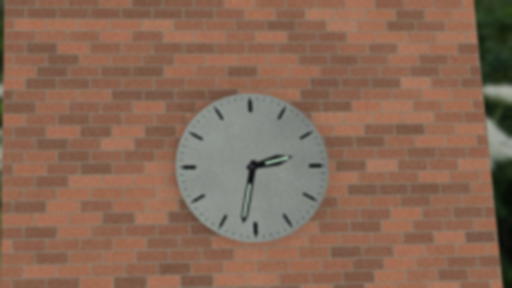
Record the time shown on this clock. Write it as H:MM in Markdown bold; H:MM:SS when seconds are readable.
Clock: **2:32**
